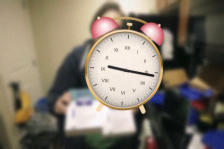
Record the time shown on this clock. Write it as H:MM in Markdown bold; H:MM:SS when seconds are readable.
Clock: **9:16**
